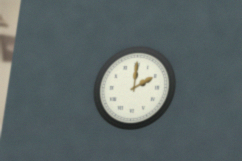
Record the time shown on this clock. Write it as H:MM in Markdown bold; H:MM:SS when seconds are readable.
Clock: **2:00**
